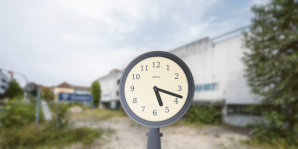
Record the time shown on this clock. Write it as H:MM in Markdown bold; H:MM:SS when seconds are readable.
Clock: **5:18**
